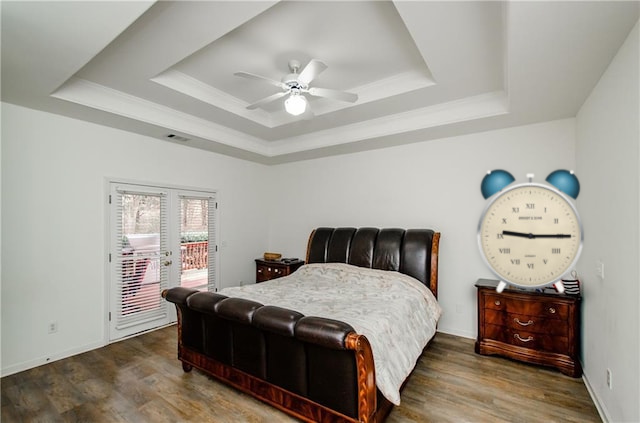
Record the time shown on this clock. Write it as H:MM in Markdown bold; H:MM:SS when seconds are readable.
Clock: **9:15**
